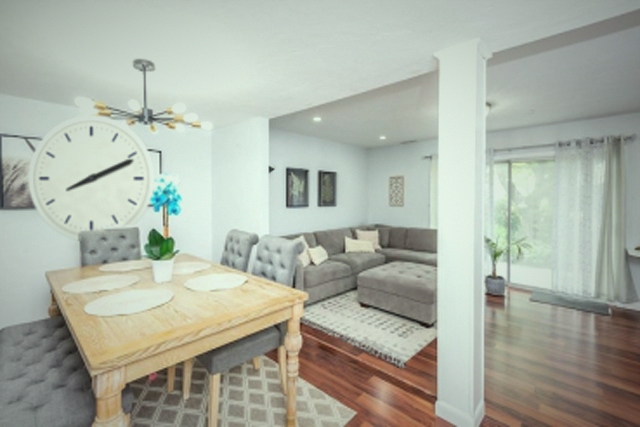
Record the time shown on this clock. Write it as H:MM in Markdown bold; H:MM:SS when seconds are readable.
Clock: **8:11**
